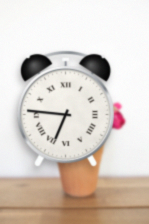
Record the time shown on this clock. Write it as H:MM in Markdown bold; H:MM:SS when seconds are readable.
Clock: **6:46**
